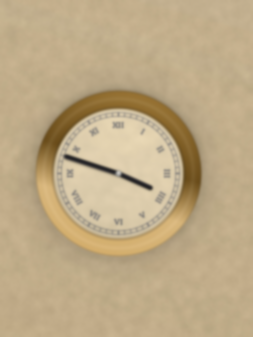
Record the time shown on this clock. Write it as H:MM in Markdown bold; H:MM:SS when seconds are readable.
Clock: **3:48**
